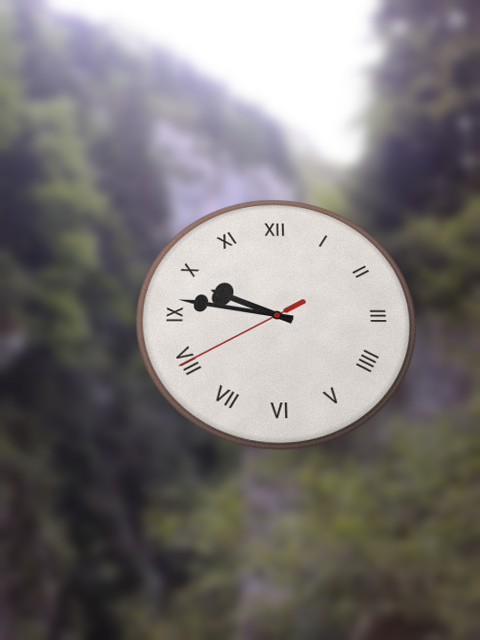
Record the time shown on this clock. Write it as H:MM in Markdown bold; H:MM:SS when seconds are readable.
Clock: **9:46:40**
